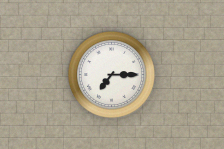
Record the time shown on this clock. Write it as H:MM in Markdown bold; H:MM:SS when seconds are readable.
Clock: **7:15**
